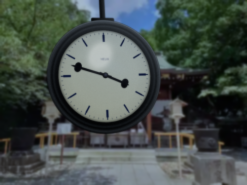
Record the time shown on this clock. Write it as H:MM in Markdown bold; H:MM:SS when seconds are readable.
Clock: **3:48**
